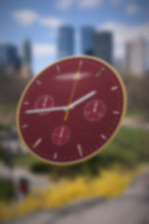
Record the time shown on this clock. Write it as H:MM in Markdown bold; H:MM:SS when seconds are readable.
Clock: **1:43**
